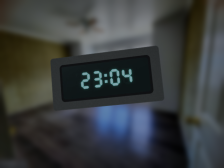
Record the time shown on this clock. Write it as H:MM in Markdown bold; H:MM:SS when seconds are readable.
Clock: **23:04**
